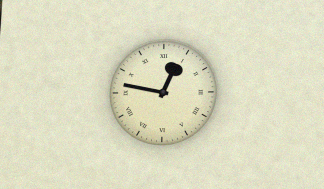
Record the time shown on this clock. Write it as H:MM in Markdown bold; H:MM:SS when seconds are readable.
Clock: **12:47**
